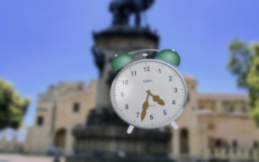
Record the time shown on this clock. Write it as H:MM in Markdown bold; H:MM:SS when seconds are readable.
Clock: **4:33**
